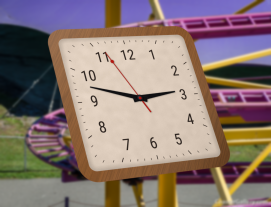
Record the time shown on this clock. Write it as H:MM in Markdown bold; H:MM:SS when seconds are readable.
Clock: **2:47:56**
